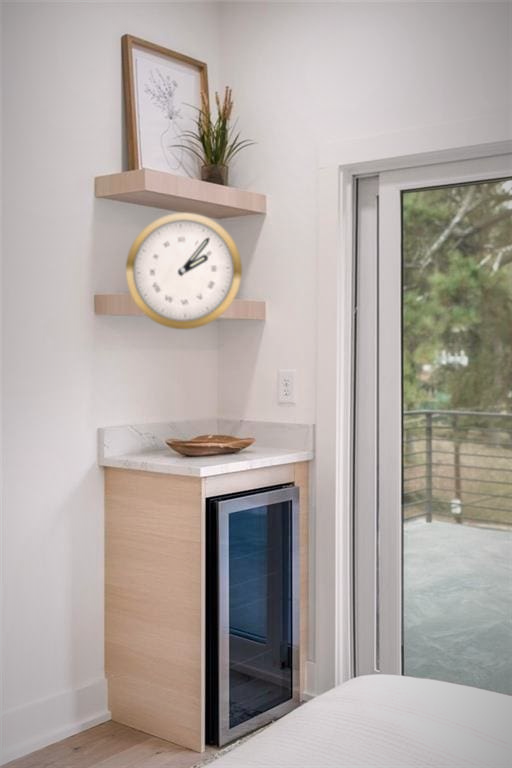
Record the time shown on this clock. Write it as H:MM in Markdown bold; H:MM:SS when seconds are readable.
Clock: **2:07**
